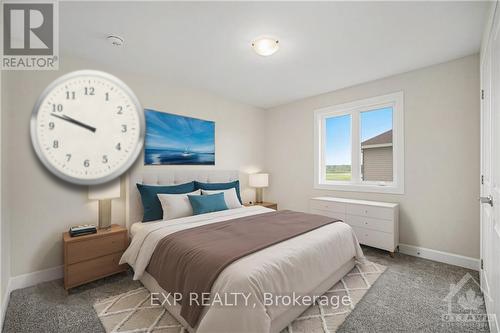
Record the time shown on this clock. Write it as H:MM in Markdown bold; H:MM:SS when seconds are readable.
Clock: **9:48**
